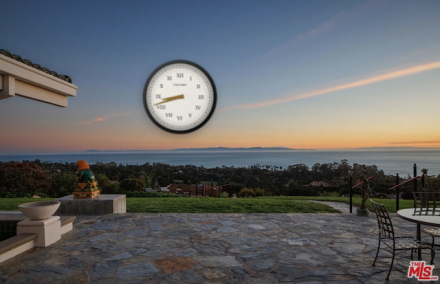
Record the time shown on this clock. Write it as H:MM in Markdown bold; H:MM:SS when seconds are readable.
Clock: **8:42**
